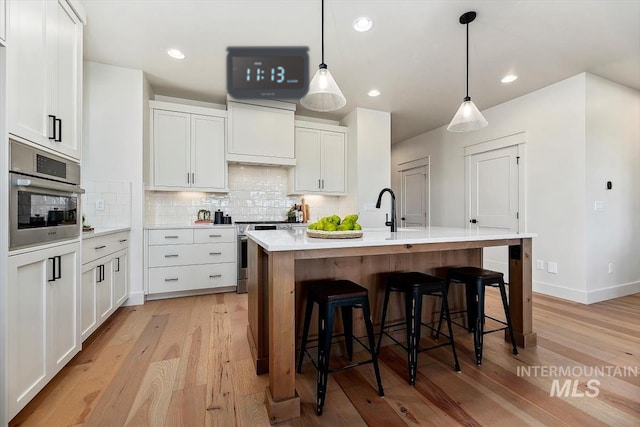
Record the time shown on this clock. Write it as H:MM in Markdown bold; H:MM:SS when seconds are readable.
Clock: **11:13**
